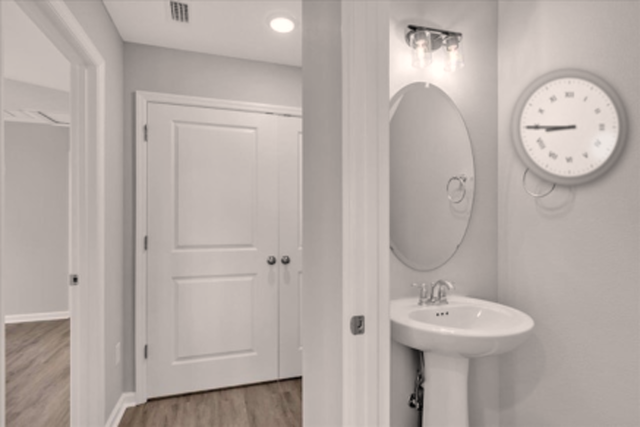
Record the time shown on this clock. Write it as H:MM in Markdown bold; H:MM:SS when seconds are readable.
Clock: **8:45**
